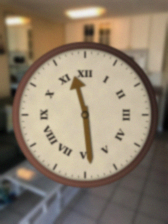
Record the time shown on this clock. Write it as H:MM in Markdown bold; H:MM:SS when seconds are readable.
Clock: **11:29**
